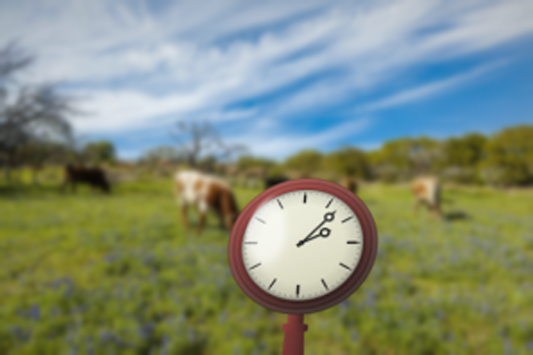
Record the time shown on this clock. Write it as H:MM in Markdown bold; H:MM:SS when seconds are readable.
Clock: **2:07**
